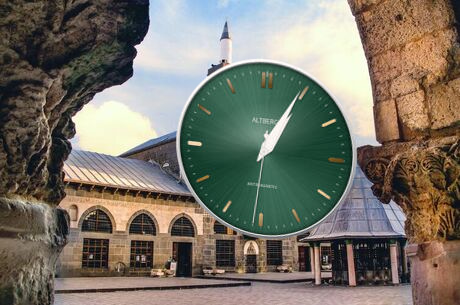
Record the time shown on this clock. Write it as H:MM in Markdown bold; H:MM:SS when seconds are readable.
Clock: **1:04:31**
